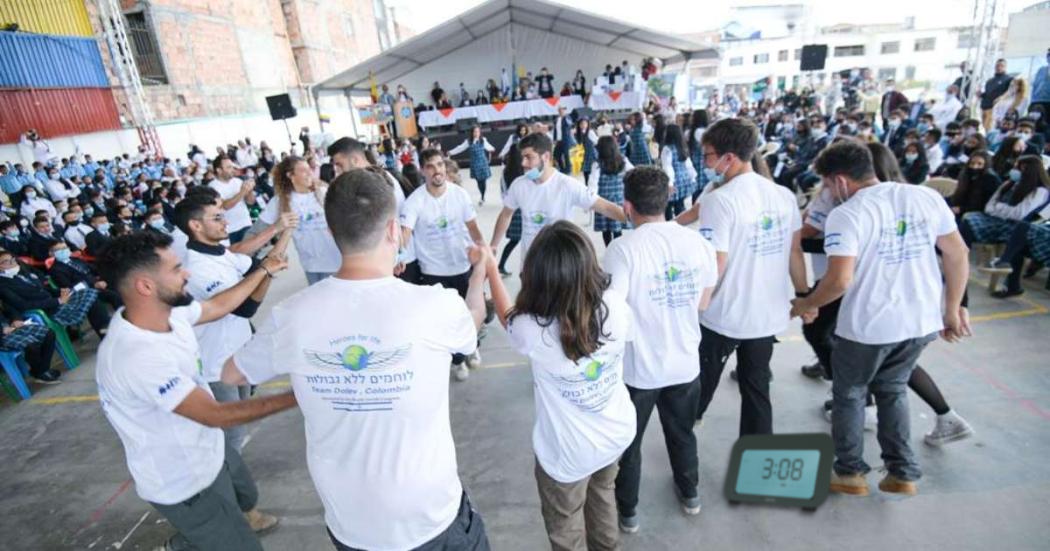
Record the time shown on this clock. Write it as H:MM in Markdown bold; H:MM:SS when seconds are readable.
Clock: **3:08**
